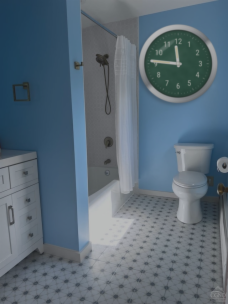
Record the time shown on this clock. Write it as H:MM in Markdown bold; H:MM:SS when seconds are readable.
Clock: **11:46**
